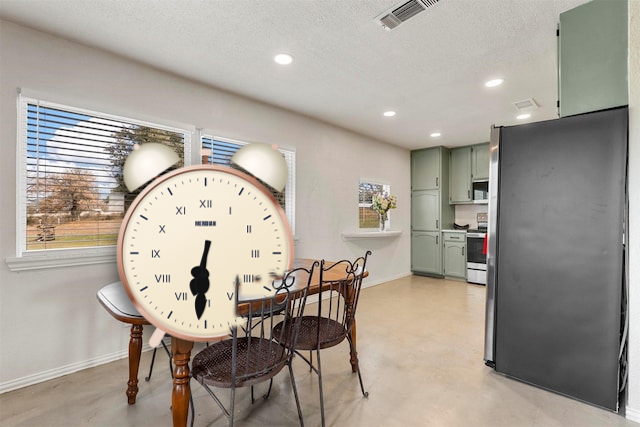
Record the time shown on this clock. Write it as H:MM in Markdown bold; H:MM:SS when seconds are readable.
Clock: **6:31**
